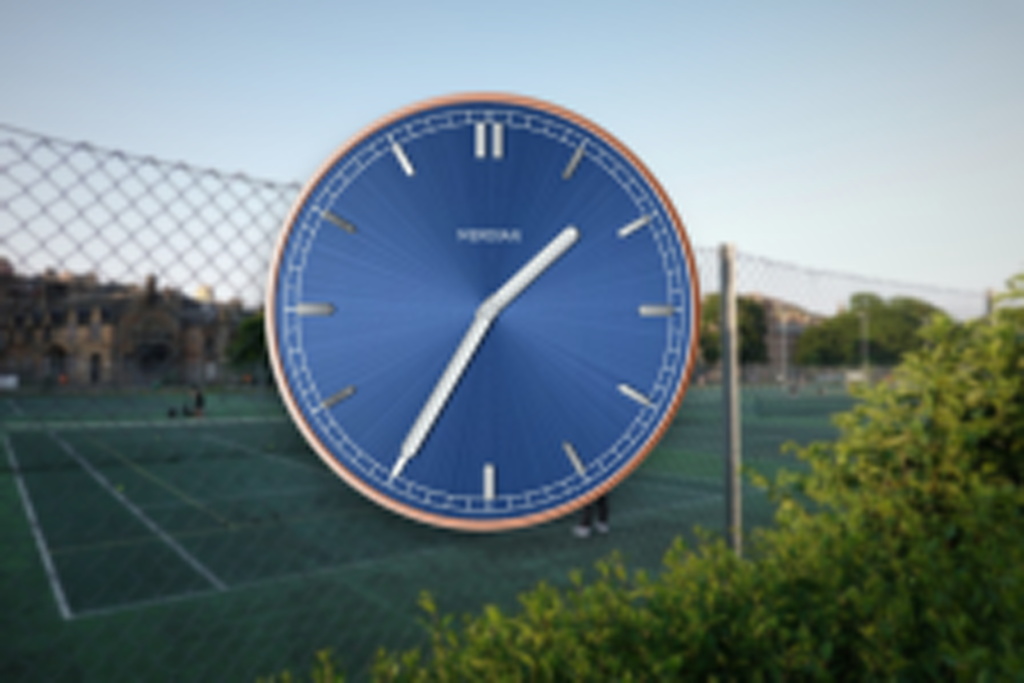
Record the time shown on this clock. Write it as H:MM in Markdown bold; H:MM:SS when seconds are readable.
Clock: **1:35**
